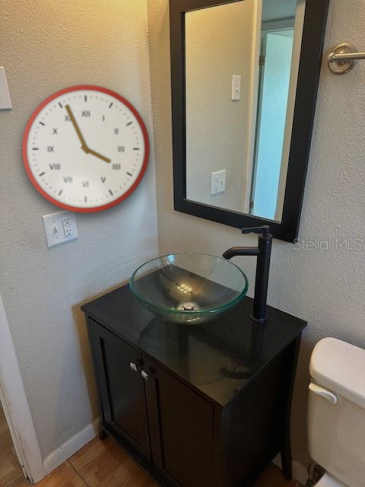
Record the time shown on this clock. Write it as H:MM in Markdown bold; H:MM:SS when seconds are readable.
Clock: **3:56**
